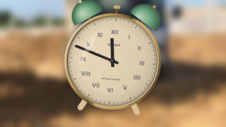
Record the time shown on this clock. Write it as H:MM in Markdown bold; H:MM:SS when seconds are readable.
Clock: **11:48**
